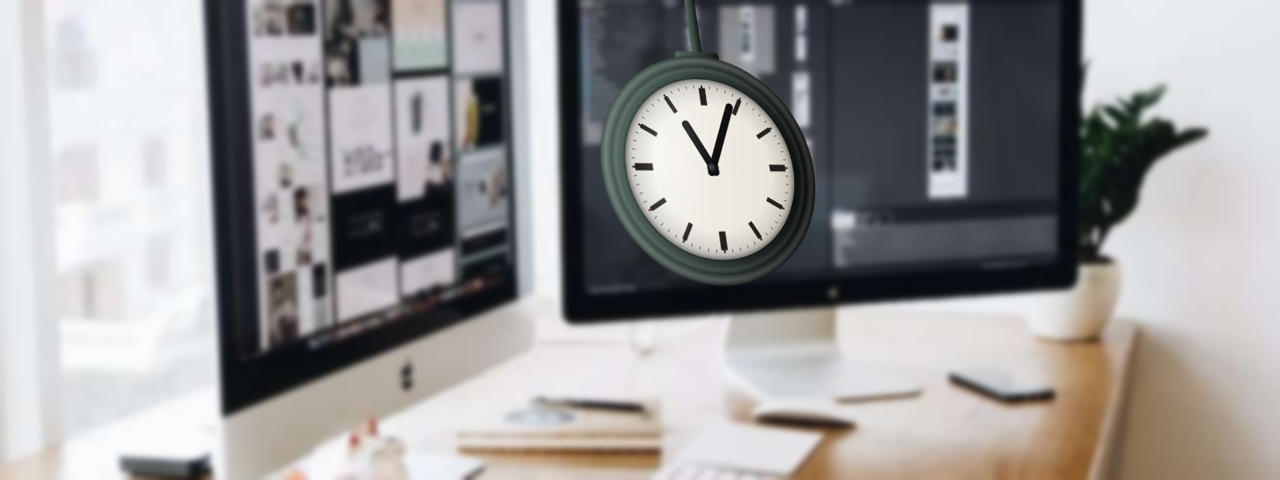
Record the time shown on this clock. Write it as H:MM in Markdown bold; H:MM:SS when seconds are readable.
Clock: **11:04**
